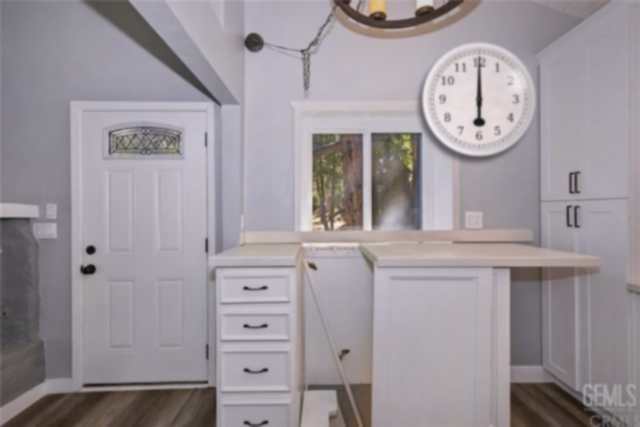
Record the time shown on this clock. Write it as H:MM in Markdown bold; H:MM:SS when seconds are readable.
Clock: **6:00**
